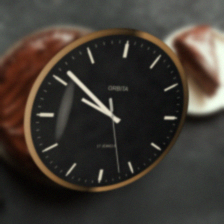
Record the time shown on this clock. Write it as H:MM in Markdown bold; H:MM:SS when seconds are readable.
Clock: **9:51:27**
